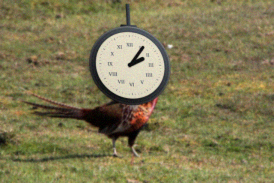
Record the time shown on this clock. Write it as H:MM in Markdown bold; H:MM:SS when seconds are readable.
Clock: **2:06**
